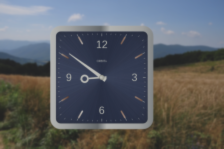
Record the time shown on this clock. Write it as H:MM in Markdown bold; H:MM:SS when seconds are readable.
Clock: **8:51**
